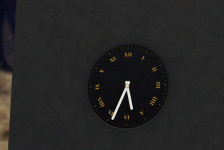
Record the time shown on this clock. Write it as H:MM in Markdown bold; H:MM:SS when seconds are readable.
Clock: **5:34**
